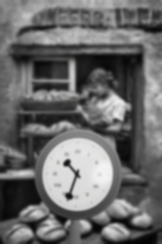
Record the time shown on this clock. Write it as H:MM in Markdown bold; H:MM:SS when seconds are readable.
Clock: **10:33**
